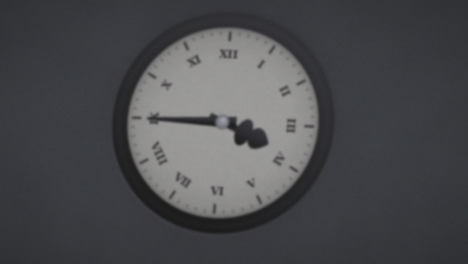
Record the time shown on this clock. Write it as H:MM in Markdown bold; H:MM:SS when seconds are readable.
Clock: **3:45**
